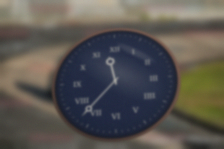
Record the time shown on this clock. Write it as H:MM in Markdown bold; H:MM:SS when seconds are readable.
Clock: **11:37**
